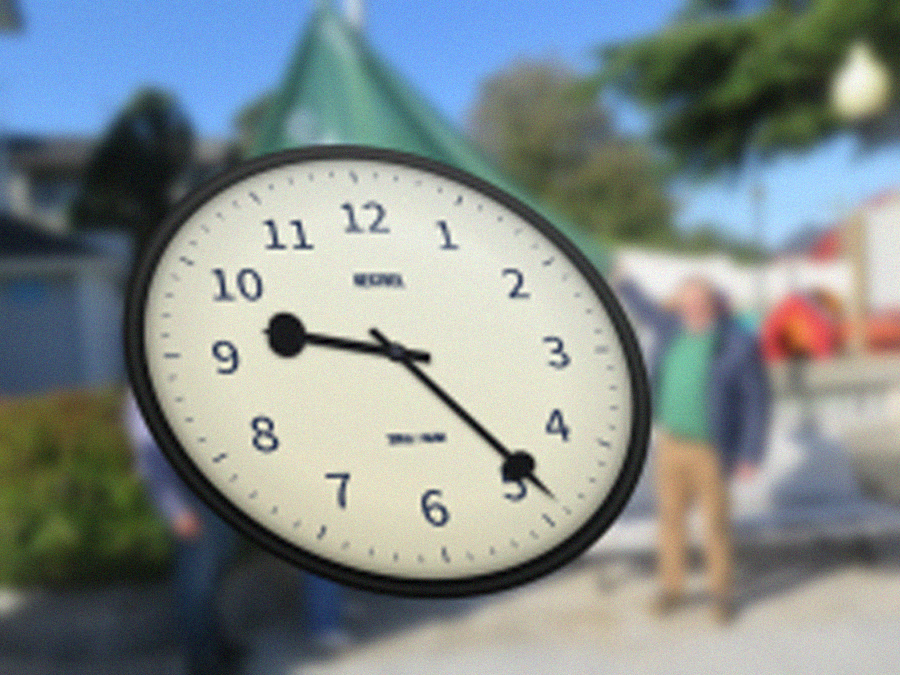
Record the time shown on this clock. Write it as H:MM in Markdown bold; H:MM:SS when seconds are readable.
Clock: **9:24**
